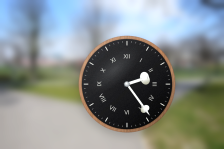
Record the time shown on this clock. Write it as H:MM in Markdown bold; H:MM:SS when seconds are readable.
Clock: **2:24**
